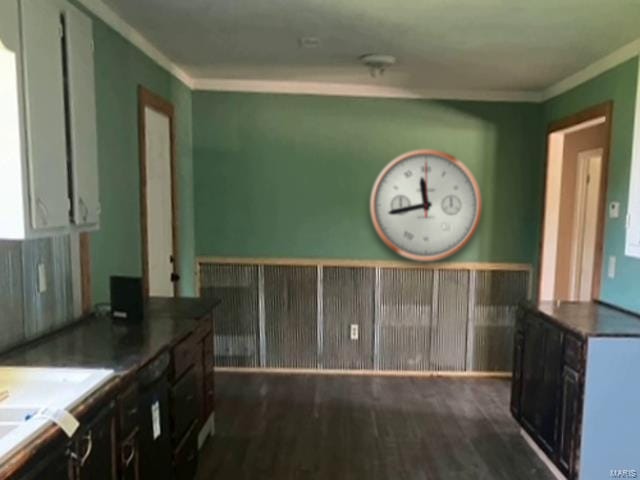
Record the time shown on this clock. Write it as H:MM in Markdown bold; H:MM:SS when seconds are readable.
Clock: **11:43**
